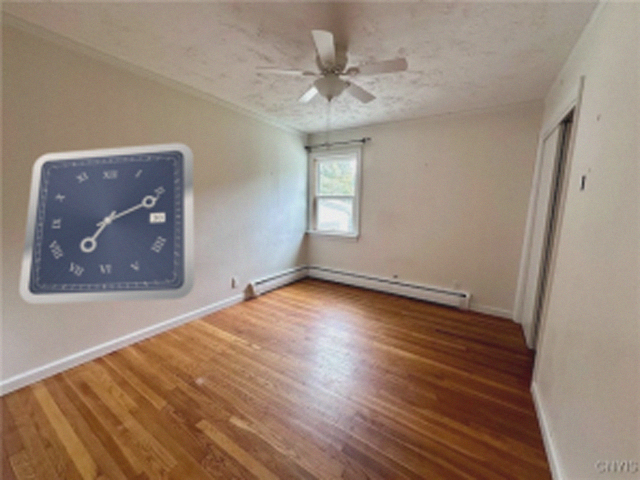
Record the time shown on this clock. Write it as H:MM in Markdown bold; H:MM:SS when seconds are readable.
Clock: **7:11**
